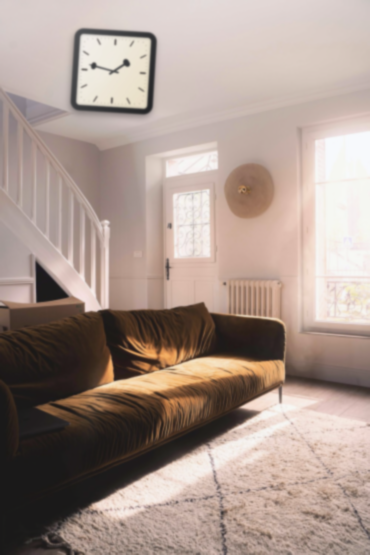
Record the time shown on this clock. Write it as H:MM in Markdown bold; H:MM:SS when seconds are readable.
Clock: **1:47**
